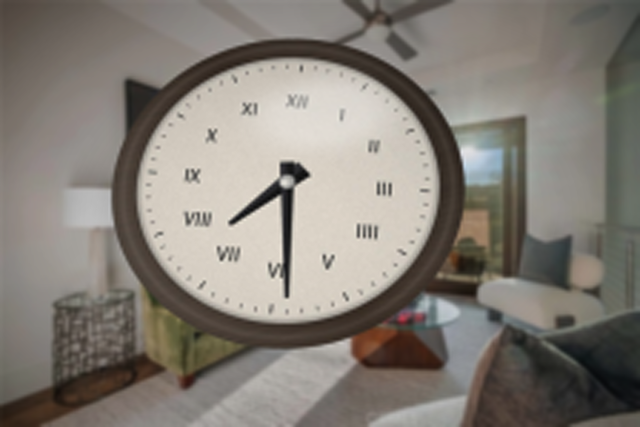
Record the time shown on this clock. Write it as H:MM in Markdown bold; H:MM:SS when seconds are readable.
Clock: **7:29**
